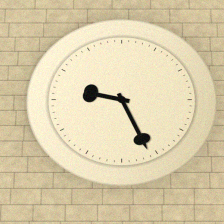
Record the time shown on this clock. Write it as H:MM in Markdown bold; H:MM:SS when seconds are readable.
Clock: **9:26**
